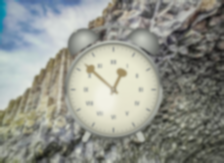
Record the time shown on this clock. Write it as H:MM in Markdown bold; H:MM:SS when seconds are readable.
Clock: **12:52**
